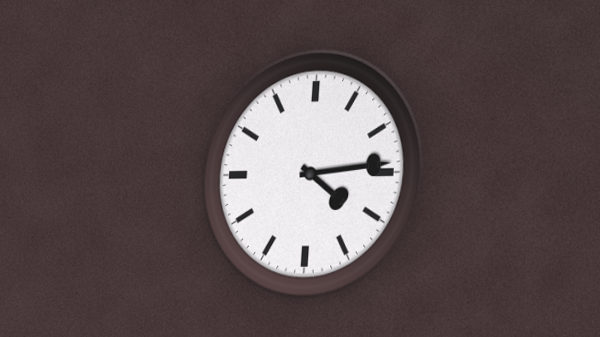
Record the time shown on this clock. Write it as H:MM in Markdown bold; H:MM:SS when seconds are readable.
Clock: **4:14**
